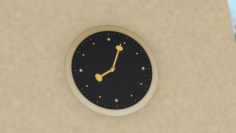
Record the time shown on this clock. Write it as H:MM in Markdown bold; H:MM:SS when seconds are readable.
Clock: **8:04**
